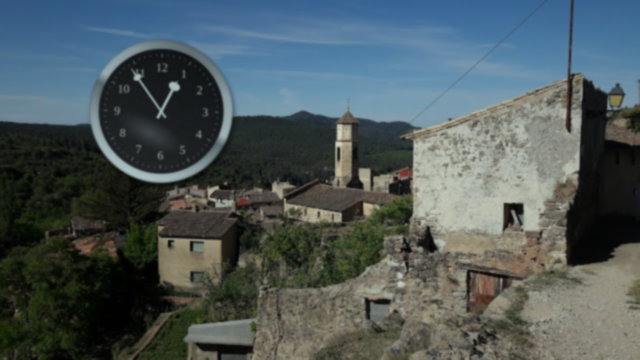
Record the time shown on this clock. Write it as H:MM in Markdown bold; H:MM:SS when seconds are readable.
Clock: **12:54**
